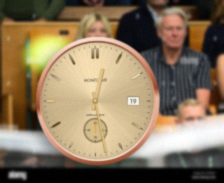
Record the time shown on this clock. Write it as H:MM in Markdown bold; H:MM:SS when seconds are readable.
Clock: **12:28**
